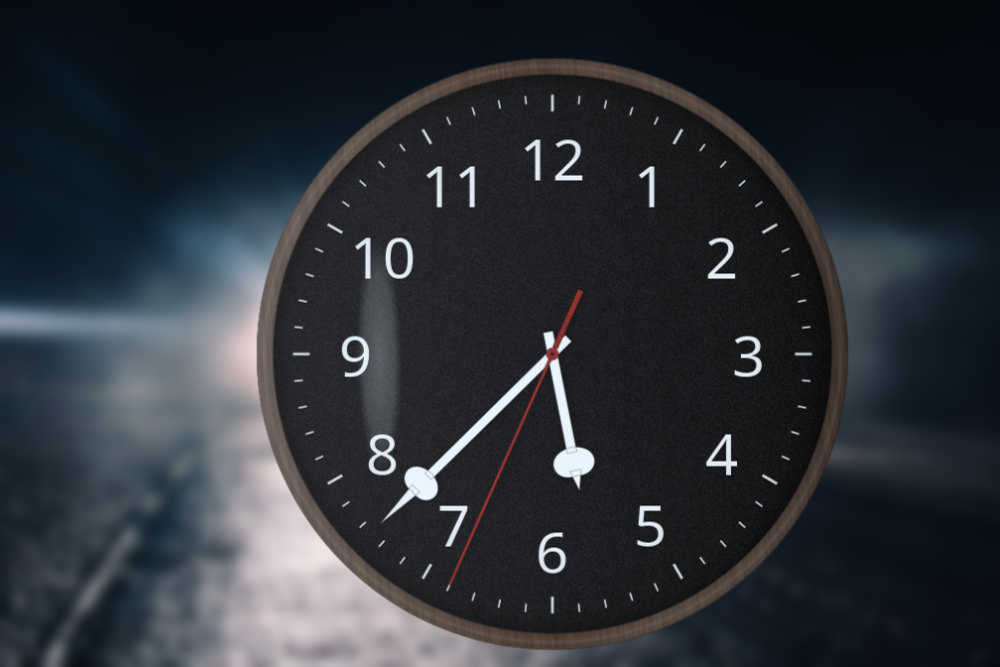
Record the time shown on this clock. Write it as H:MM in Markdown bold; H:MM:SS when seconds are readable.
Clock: **5:37:34**
